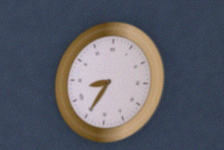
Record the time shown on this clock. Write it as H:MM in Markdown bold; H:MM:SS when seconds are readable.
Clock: **8:35**
